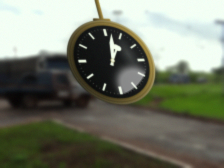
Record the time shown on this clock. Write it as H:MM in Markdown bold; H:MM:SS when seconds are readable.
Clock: **1:02**
